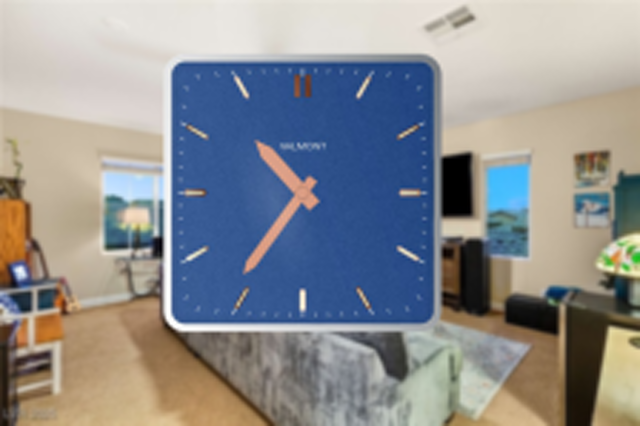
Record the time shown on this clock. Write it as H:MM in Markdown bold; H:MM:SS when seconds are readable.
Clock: **10:36**
